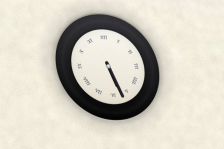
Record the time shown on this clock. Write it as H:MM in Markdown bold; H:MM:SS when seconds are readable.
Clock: **5:27**
